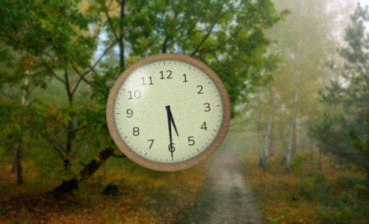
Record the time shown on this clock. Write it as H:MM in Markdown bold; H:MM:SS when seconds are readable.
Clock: **5:30**
